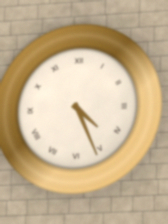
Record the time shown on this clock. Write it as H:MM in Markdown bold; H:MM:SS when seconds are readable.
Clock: **4:26**
